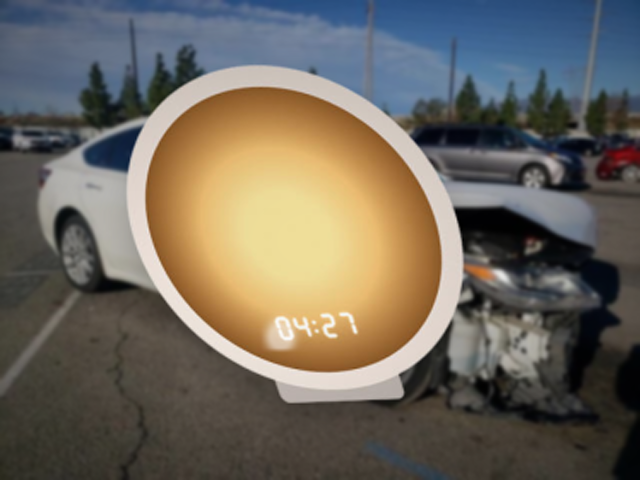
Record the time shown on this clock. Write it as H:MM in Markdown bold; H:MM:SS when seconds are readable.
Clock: **4:27**
